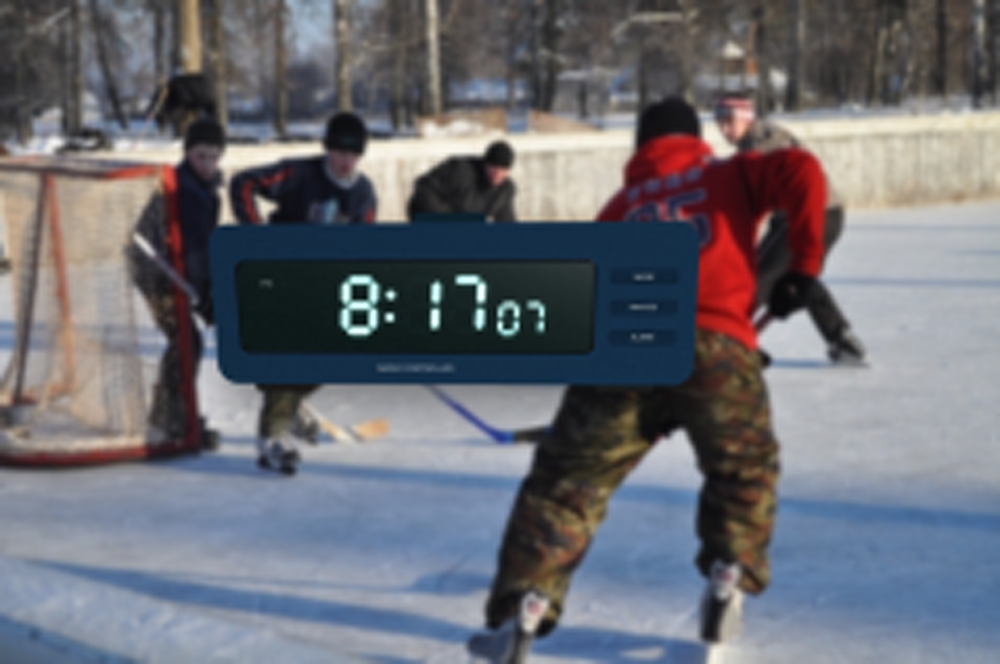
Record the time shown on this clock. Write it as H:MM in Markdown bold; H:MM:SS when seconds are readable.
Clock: **8:17:07**
